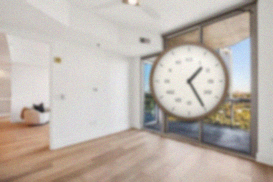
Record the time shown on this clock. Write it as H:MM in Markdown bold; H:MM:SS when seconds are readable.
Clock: **1:25**
